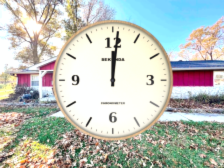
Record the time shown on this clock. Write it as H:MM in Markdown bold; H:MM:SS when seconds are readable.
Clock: **12:01**
